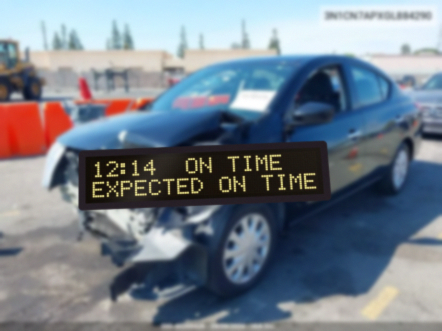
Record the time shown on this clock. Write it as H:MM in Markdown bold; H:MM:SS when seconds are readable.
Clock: **12:14**
